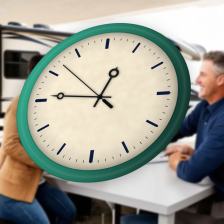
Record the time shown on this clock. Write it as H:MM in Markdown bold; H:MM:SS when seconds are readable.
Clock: **12:45:52**
